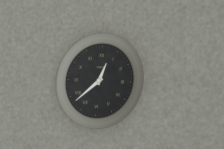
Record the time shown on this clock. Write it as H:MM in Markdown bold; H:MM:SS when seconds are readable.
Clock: **12:38**
